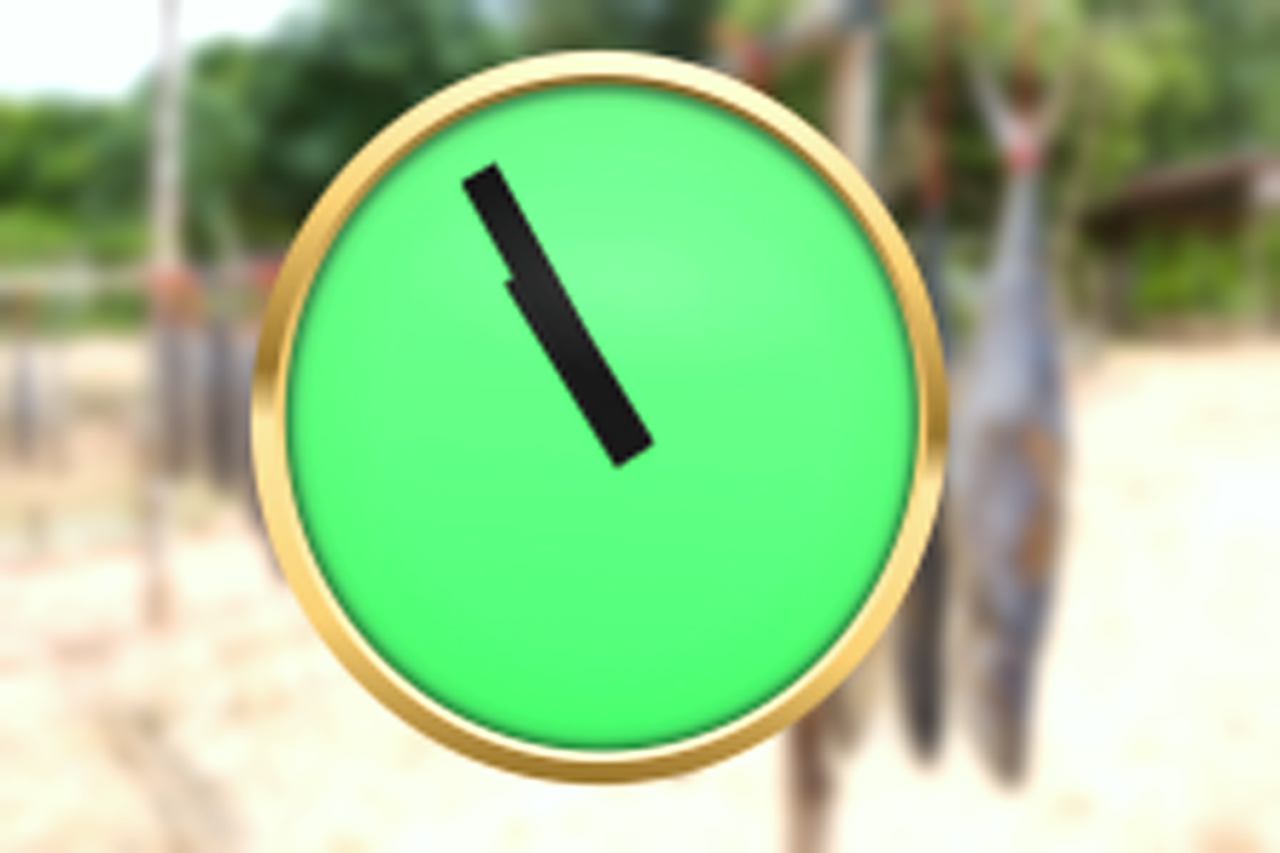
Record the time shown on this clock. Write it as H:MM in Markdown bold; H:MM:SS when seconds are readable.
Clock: **10:55**
